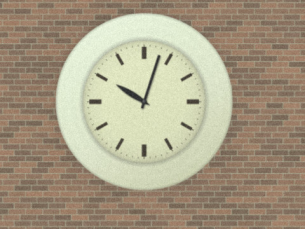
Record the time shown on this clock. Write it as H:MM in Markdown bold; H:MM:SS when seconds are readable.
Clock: **10:03**
